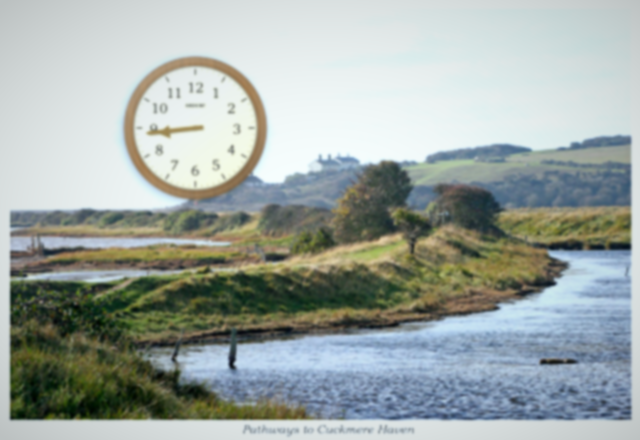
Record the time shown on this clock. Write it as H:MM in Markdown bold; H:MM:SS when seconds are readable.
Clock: **8:44**
